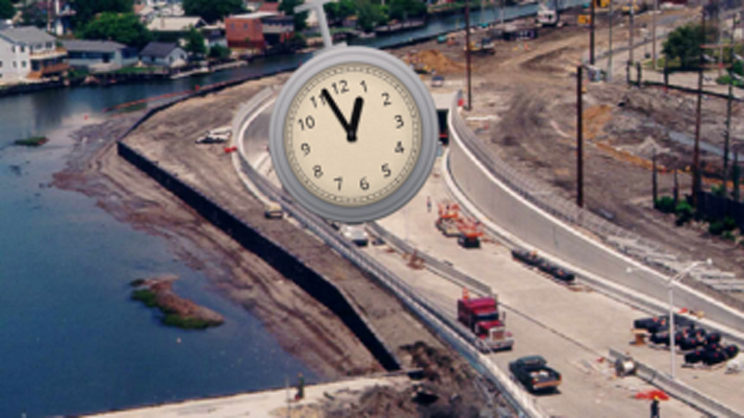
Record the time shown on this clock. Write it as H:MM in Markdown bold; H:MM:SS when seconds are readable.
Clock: **12:57**
